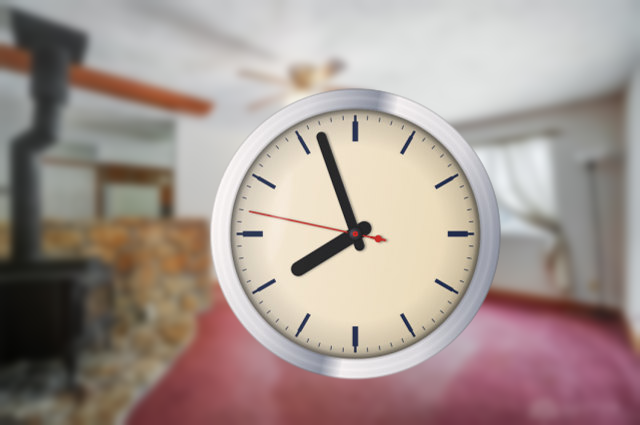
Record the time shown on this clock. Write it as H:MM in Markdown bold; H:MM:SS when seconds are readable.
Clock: **7:56:47**
